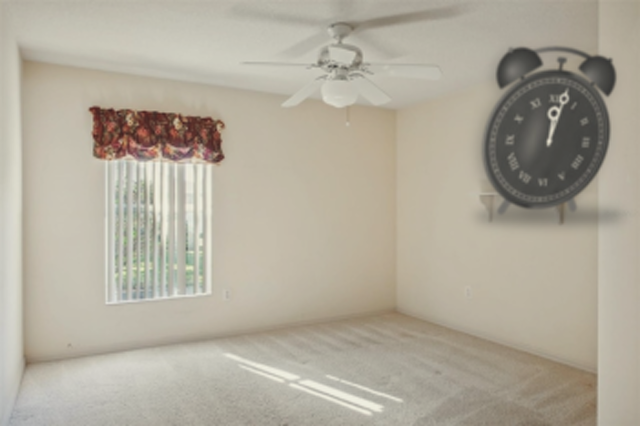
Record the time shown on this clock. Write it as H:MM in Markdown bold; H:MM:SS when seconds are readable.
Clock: **12:02**
